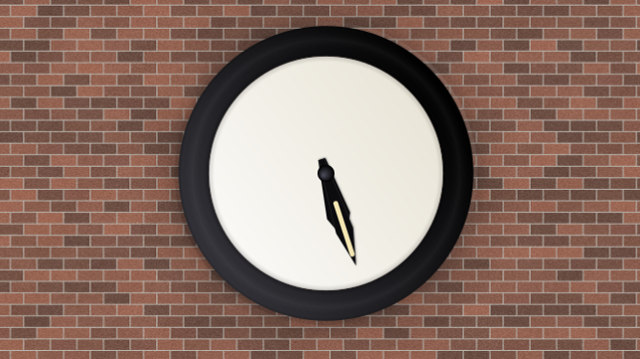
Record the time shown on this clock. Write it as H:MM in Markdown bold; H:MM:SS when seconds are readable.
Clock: **5:27**
